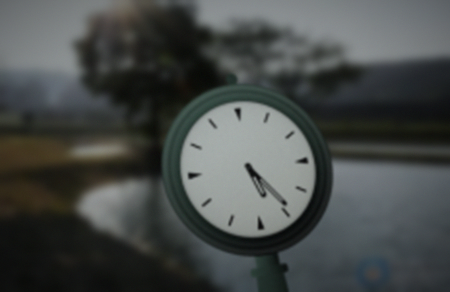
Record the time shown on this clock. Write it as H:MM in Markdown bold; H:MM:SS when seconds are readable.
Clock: **5:24**
